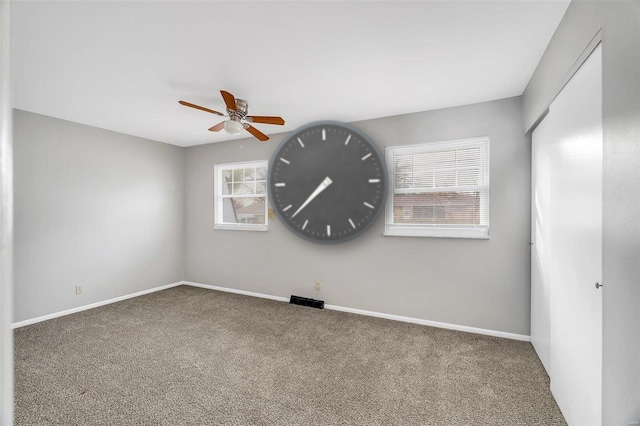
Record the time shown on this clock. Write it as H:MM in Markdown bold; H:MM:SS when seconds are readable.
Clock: **7:38**
